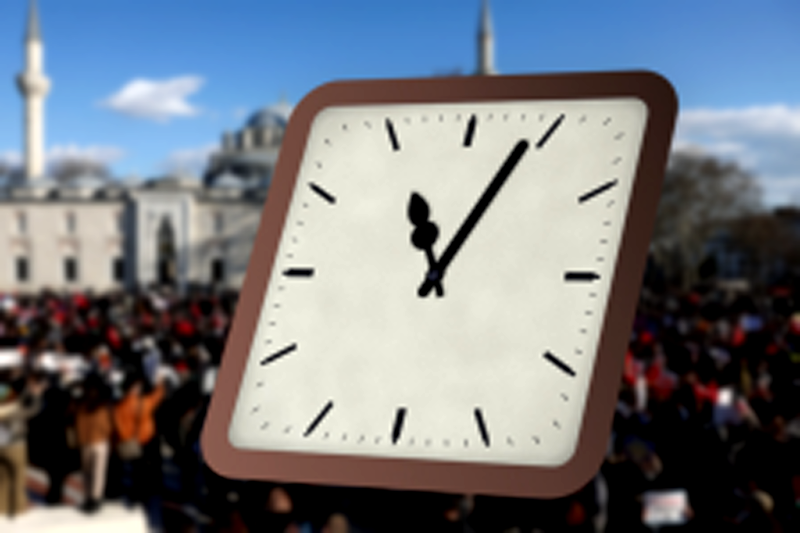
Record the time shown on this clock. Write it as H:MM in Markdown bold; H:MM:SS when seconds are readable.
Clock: **11:04**
